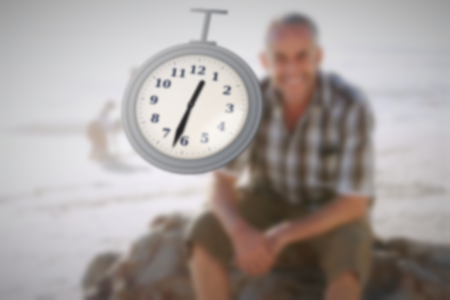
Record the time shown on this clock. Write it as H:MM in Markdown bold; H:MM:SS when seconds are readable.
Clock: **12:32**
